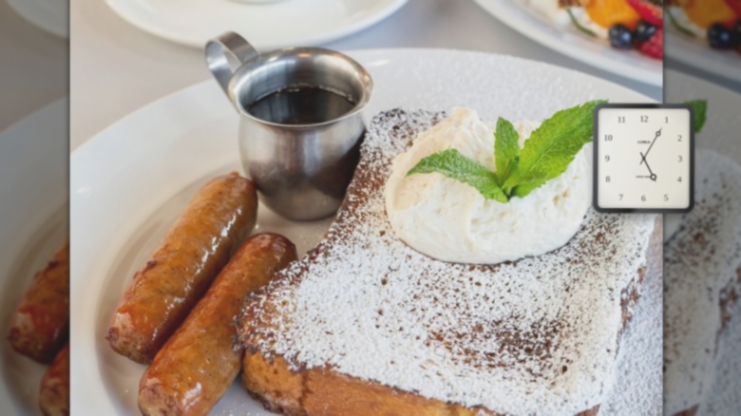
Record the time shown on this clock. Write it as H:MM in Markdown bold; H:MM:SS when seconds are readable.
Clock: **5:05**
